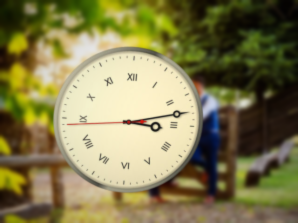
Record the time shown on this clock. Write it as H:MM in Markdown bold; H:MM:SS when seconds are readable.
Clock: **3:12:44**
